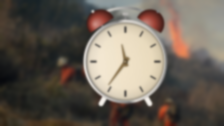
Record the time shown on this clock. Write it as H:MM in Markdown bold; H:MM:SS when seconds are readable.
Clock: **11:36**
